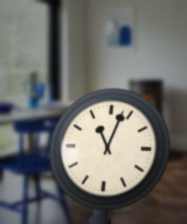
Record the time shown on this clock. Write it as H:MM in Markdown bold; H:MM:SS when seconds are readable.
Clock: **11:03**
